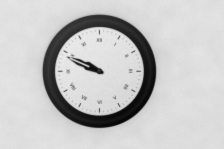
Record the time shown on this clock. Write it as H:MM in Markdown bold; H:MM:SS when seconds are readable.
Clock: **9:49**
